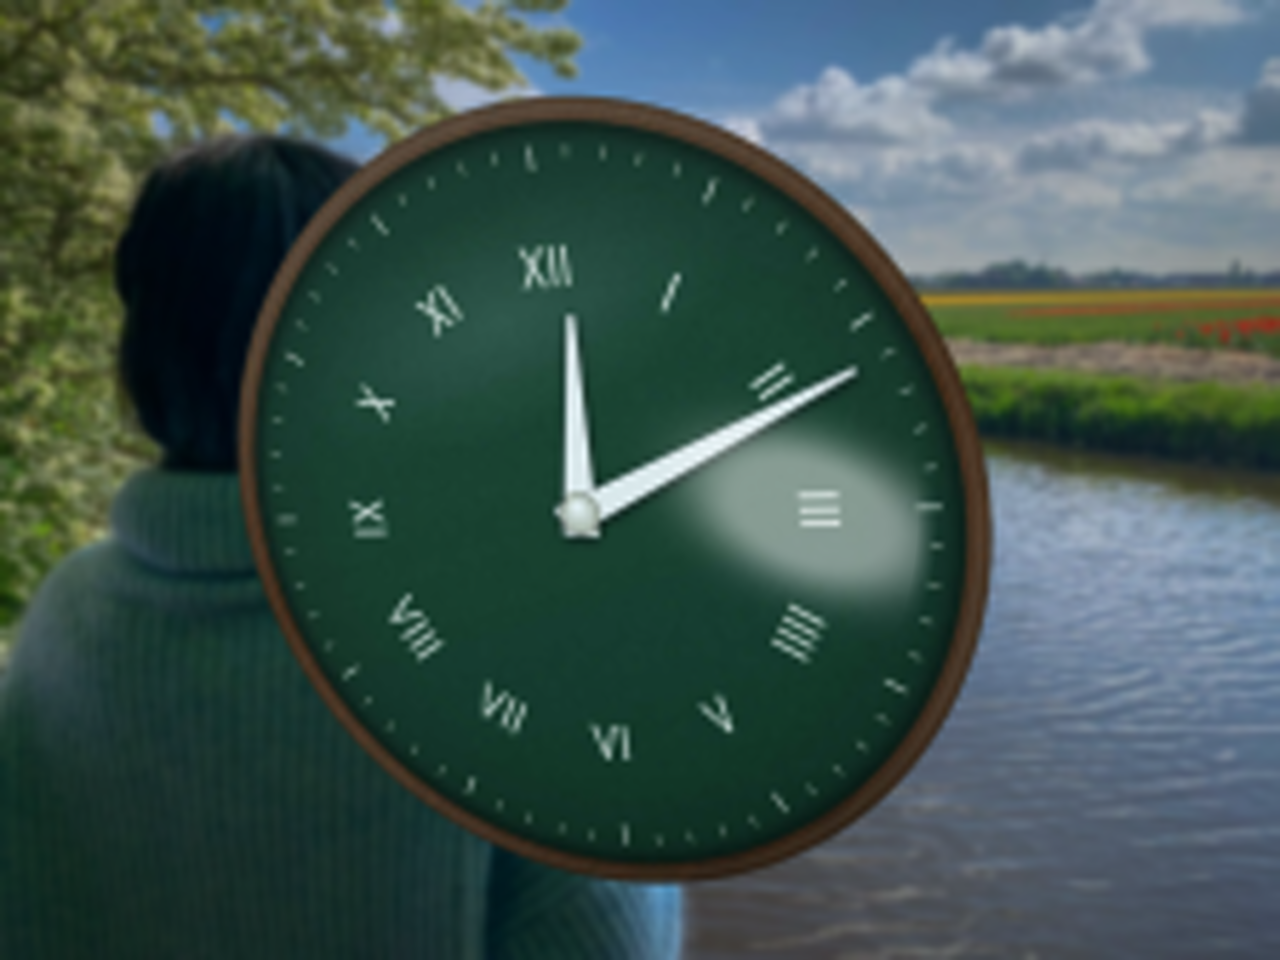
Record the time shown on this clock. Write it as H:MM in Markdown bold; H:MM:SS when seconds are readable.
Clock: **12:11**
